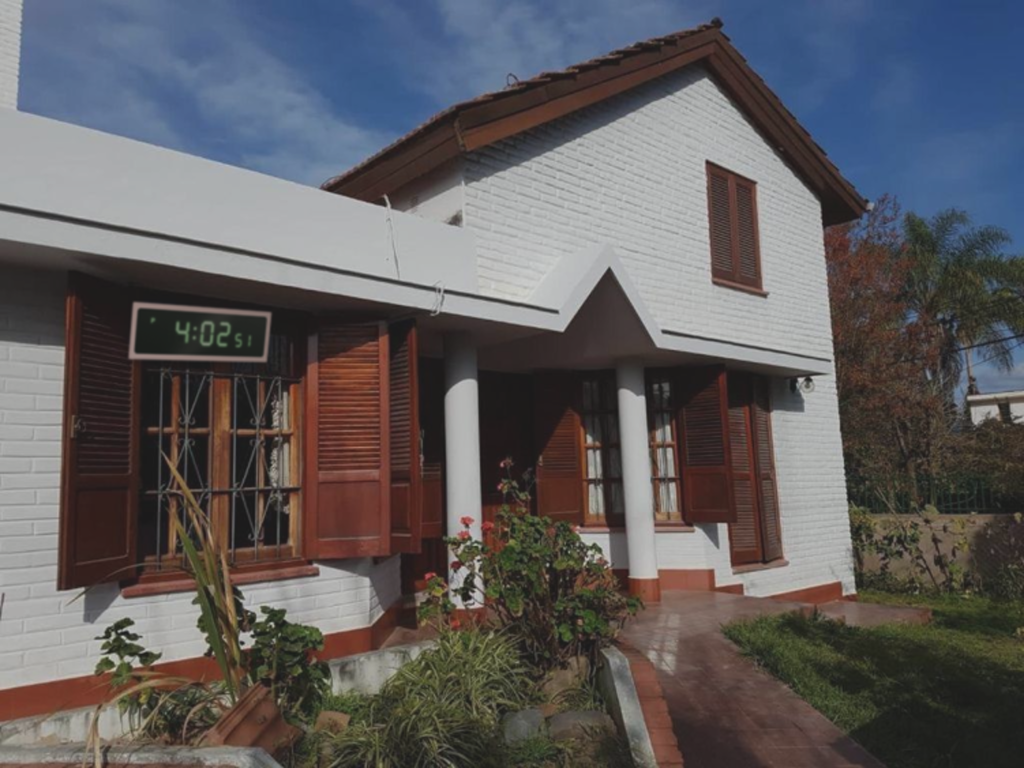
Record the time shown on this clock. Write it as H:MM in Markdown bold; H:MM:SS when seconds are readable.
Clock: **4:02:51**
